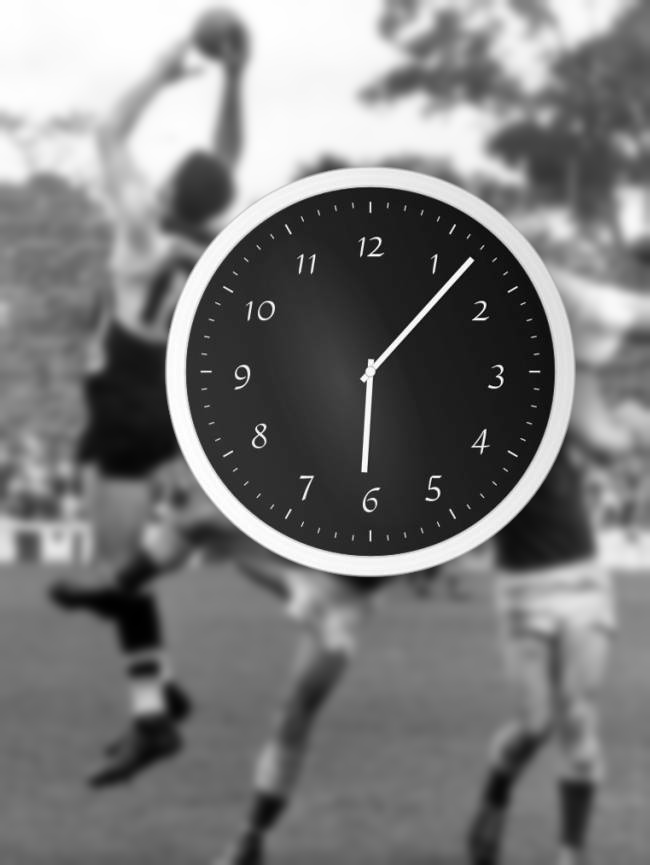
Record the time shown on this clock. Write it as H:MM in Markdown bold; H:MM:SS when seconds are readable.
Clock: **6:07**
